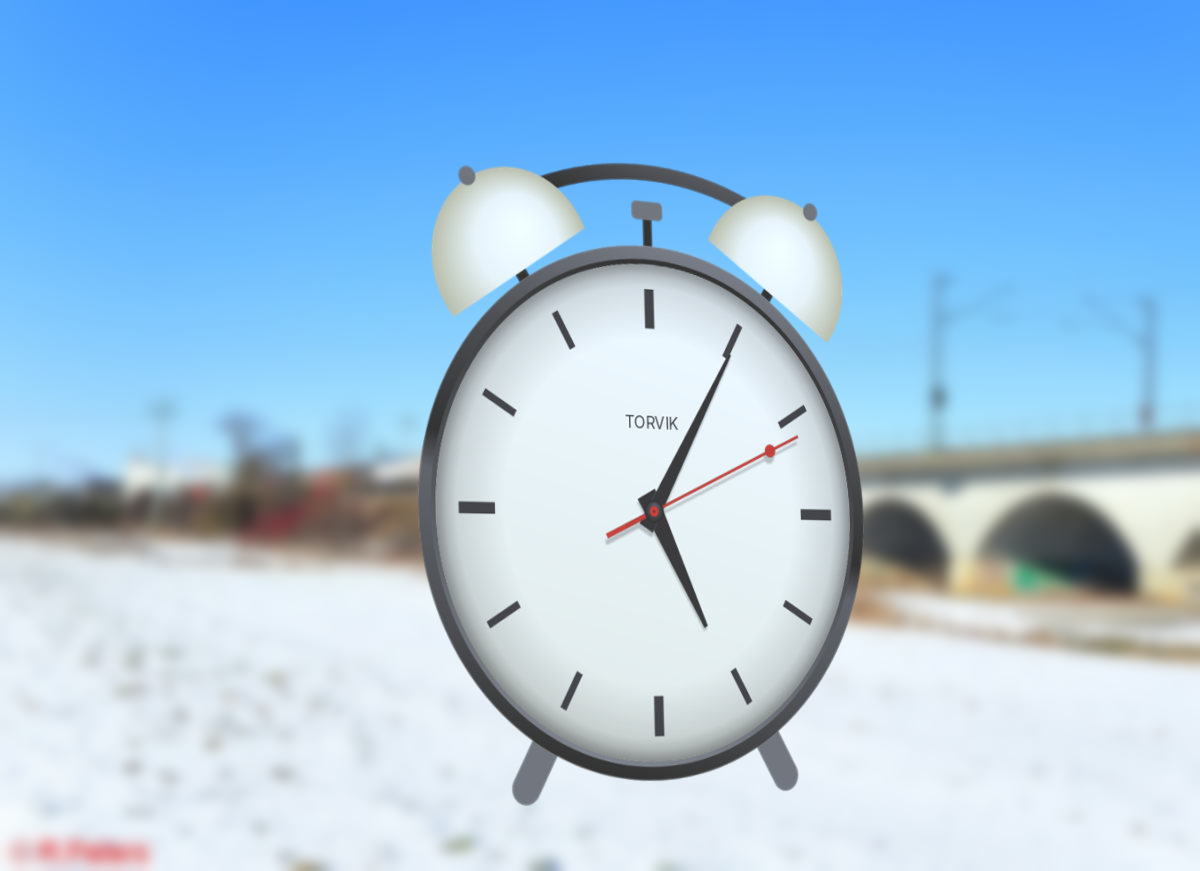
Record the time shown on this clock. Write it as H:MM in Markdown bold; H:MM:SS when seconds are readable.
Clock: **5:05:11**
